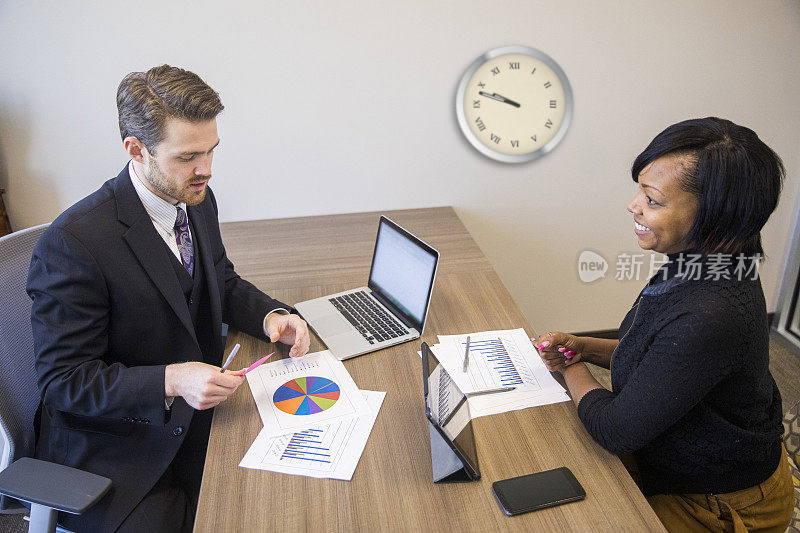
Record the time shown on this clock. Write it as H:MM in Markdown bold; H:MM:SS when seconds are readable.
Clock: **9:48**
